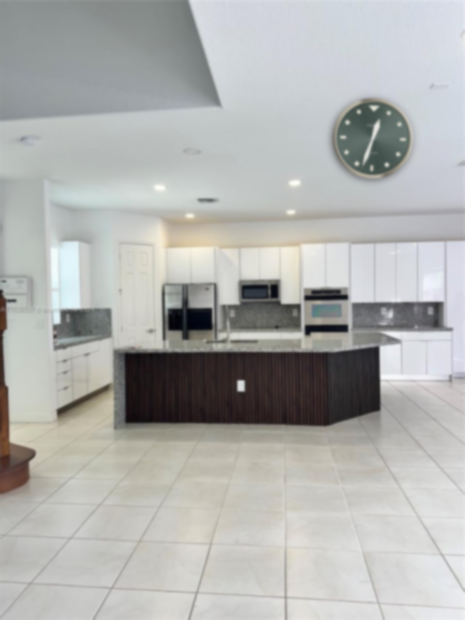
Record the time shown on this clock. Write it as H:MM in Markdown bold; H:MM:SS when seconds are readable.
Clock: **12:33**
